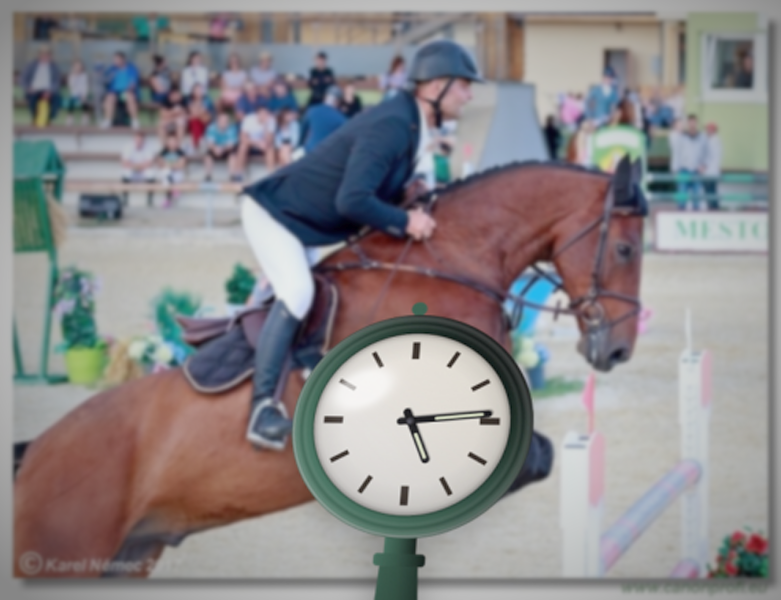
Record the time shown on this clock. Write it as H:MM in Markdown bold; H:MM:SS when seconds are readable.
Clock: **5:14**
